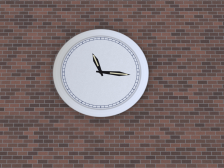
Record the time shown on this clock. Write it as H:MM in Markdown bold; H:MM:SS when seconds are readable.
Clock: **11:16**
